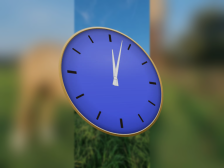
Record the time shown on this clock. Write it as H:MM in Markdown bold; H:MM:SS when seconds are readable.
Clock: **12:03**
